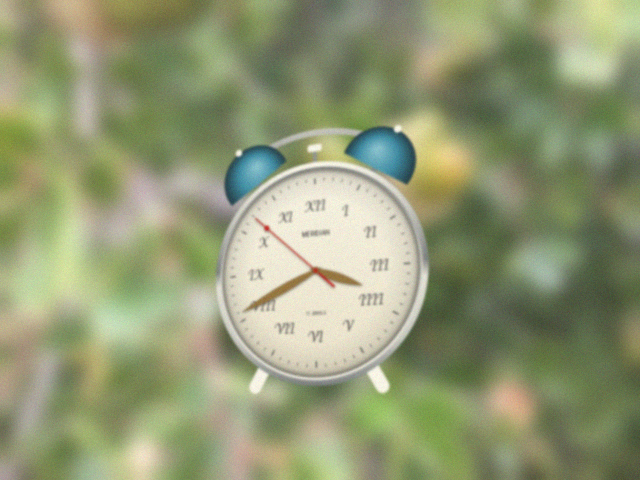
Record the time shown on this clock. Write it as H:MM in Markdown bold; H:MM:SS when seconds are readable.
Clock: **3:40:52**
